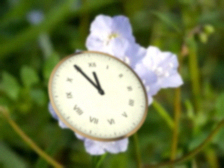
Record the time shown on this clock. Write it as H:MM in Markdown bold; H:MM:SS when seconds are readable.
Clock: **11:55**
